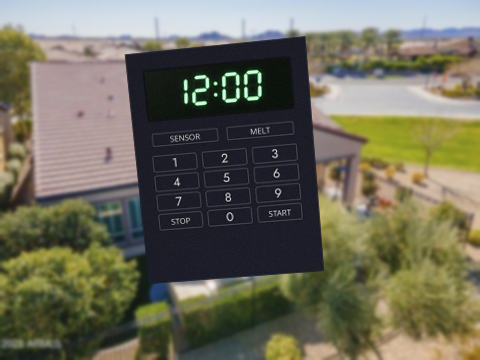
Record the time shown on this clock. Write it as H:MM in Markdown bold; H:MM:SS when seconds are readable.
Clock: **12:00**
